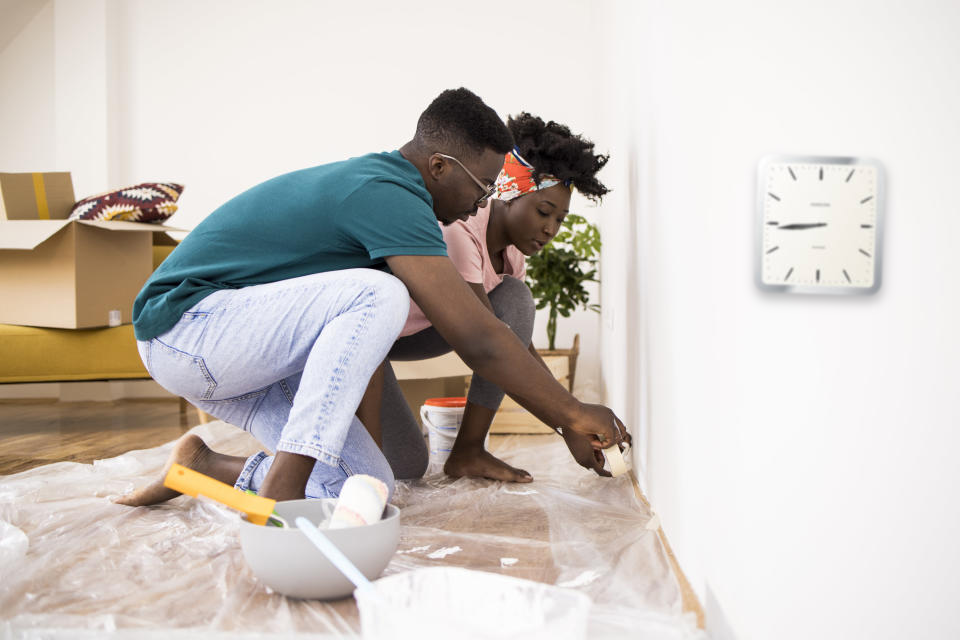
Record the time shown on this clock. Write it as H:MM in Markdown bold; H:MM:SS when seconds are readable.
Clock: **8:44**
